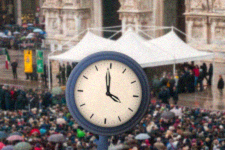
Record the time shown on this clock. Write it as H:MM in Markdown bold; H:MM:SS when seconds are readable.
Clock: **3:59**
